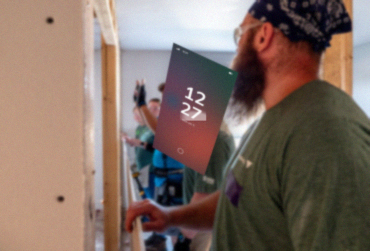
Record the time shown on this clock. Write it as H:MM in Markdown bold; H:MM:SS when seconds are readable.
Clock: **12:27**
